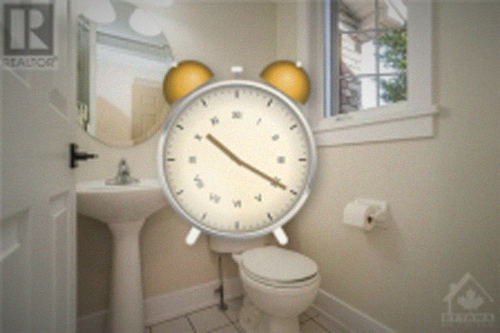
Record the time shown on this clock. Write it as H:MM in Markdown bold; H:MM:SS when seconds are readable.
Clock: **10:20**
